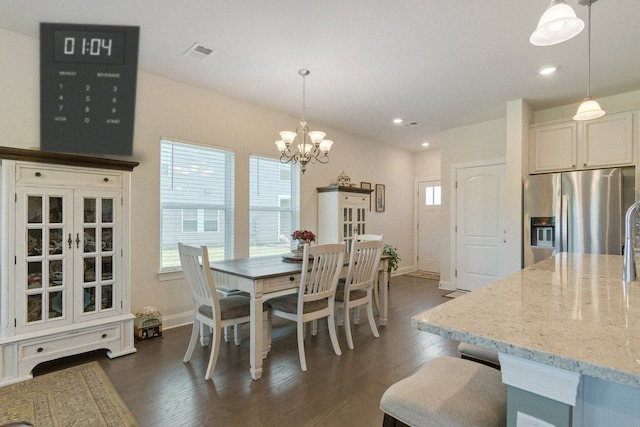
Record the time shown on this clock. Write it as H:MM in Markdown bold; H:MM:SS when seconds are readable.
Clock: **1:04**
